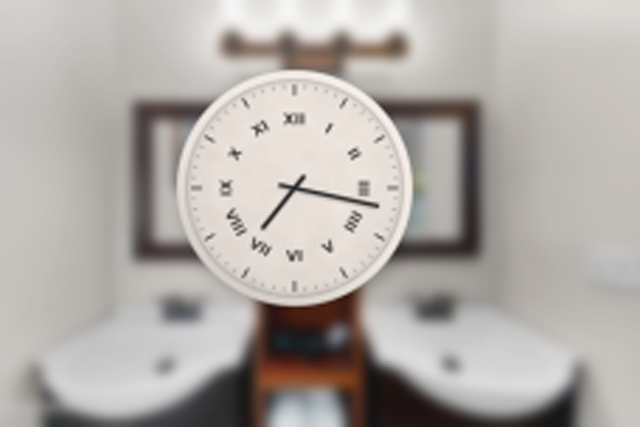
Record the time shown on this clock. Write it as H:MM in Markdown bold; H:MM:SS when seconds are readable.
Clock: **7:17**
